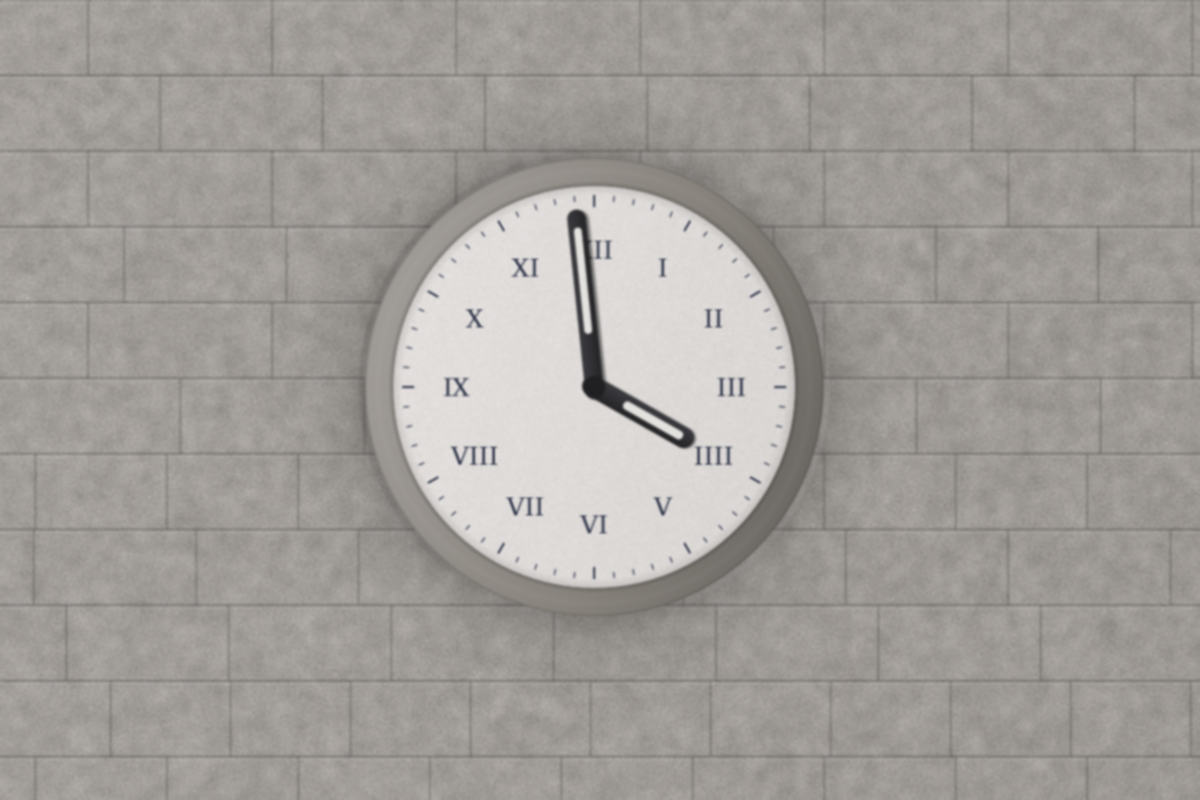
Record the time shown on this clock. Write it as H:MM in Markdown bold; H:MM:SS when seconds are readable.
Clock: **3:59**
